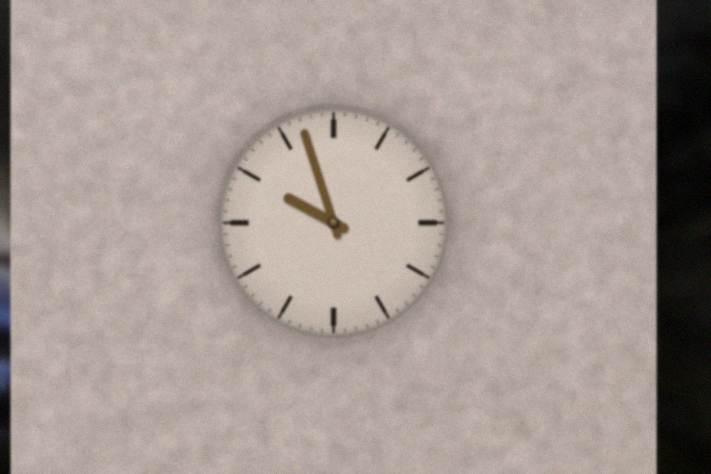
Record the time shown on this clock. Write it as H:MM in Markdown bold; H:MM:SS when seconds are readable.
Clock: **9:57**
